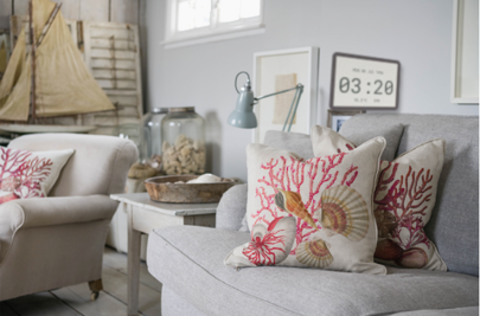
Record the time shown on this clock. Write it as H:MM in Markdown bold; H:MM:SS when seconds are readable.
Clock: **3:20**
